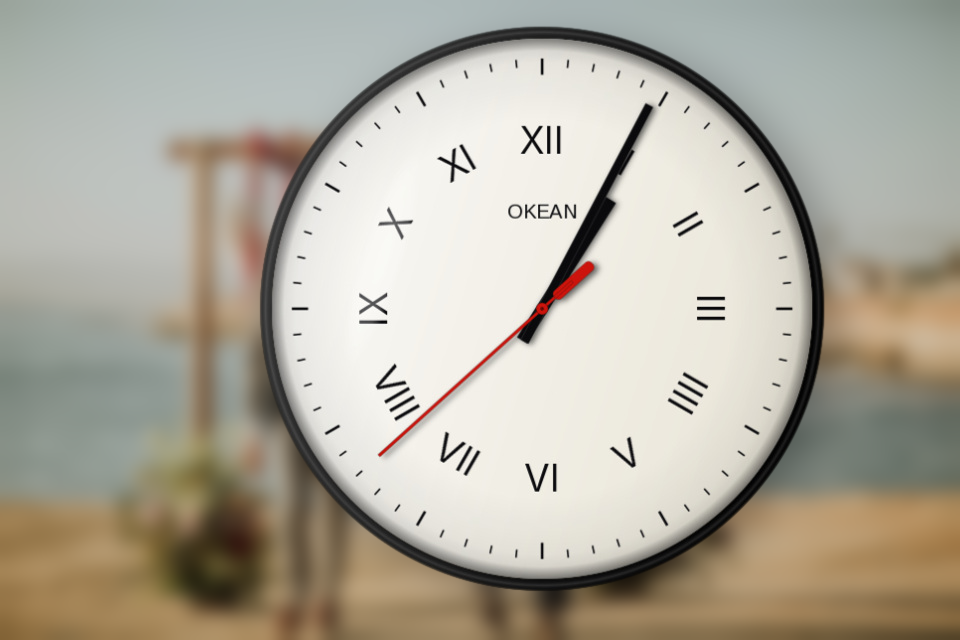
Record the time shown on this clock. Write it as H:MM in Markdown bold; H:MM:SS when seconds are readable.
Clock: **1:04:38**
